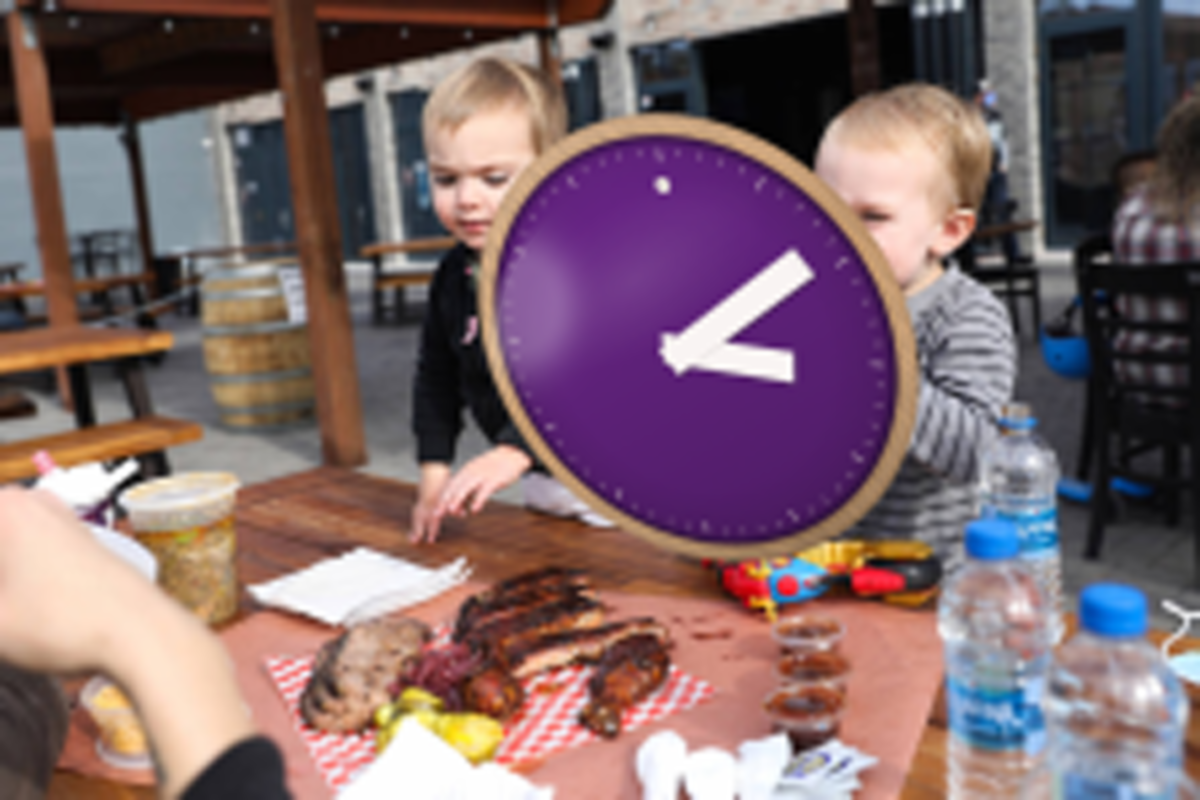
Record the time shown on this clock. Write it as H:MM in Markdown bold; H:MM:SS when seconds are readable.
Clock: **3:09**
